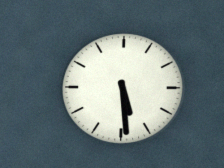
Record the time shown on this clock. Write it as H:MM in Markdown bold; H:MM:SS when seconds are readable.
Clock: **5:29**
